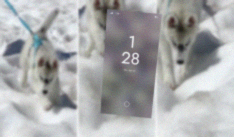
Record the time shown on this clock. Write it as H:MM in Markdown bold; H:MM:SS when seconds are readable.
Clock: **1:28**
